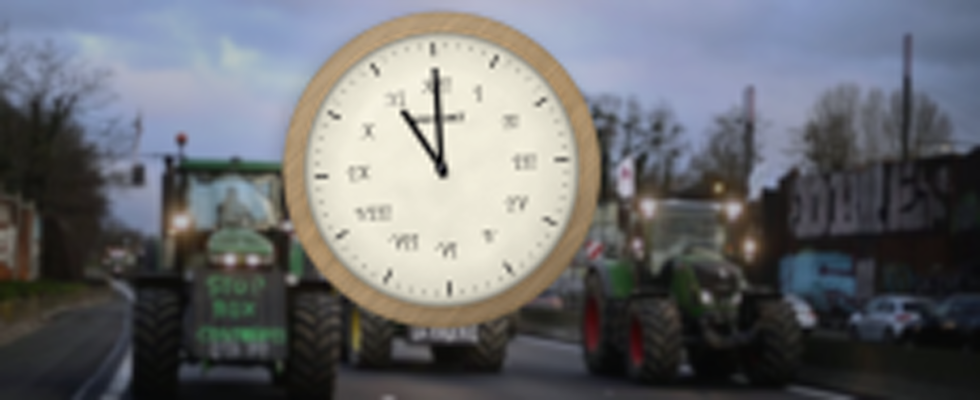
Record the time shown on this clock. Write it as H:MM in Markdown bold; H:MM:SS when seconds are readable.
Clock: **11:00**
